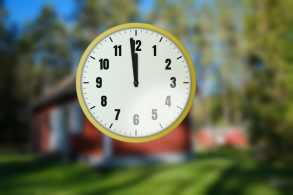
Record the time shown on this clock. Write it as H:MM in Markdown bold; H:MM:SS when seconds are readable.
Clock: **11:59**
